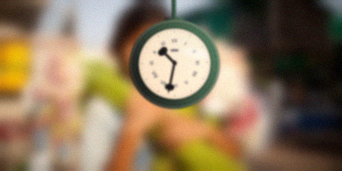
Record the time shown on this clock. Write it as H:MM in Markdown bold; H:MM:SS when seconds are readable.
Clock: **10:32**
